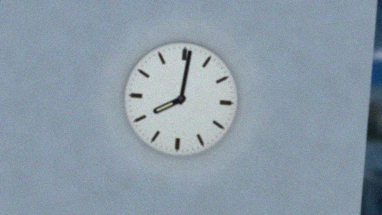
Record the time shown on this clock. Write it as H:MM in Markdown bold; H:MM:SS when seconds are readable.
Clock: **8:01**
